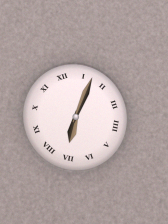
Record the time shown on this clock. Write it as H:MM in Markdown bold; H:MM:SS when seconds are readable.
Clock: **7:07**
